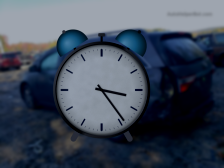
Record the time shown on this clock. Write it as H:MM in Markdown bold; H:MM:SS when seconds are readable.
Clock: **3:24**
